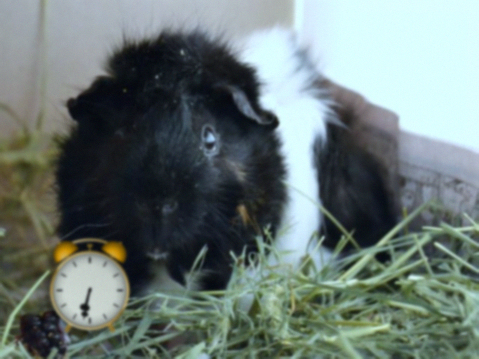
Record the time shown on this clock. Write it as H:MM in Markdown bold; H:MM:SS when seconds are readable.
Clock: **6:32**
